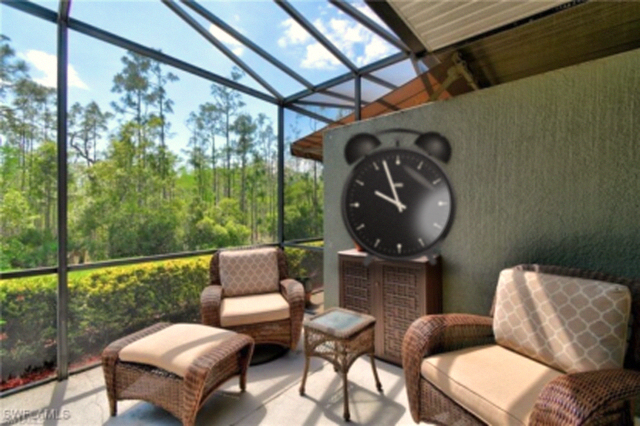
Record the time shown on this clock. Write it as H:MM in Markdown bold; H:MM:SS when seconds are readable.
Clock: **9:57**
